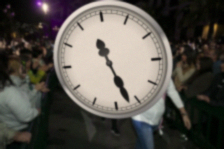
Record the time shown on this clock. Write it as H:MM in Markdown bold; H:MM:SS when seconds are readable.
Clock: **11:27**
